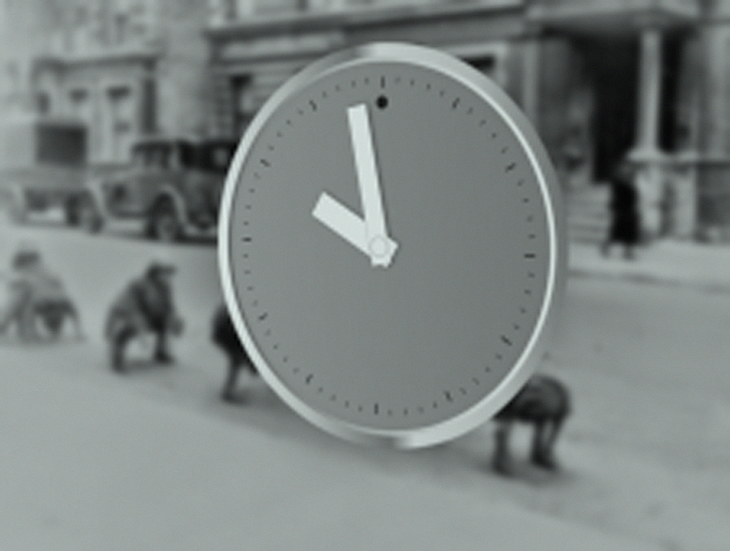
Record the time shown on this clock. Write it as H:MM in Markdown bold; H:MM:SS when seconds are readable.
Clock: **9:58**
